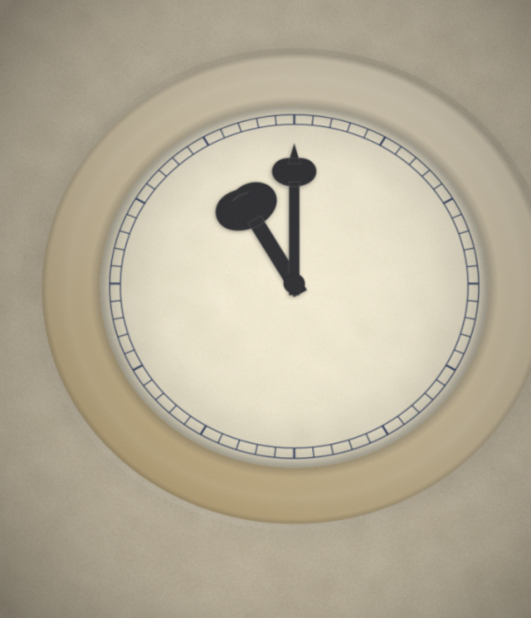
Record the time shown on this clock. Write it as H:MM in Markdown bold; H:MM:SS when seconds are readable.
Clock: **11:00**
